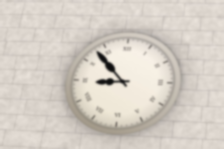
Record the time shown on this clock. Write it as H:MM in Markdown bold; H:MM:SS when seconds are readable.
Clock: **8:53**
